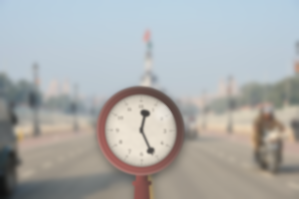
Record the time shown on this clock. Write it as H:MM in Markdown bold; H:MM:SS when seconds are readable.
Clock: **12:26**
